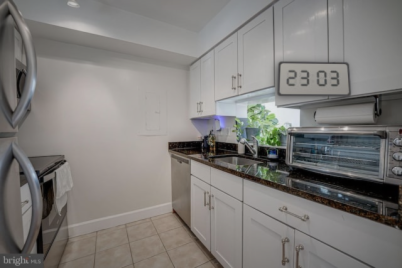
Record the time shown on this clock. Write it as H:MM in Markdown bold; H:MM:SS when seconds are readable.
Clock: **23:03**
